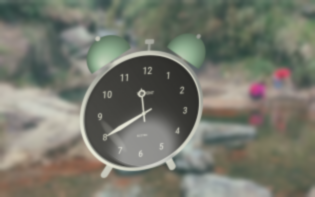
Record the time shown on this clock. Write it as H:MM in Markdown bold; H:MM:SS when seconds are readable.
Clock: **11:40**
